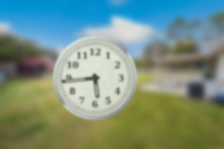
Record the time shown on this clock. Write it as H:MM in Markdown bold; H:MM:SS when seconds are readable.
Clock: **5:44**
